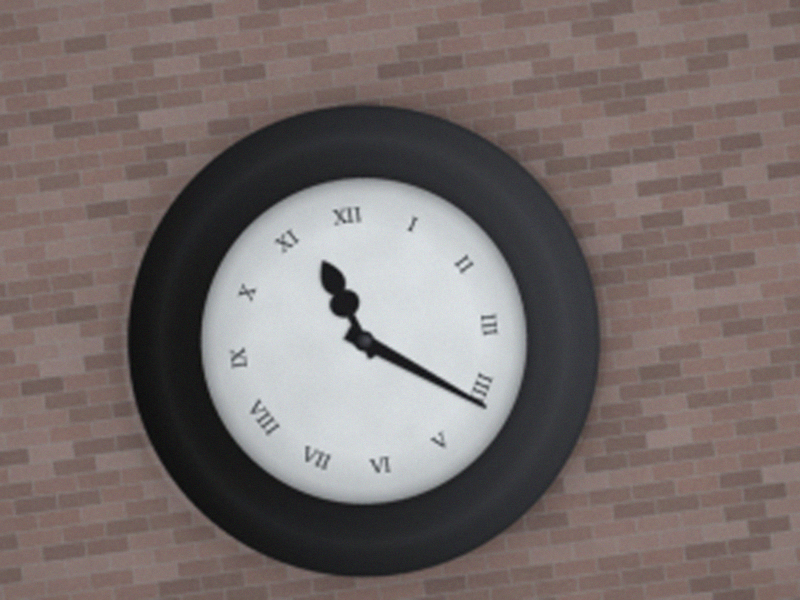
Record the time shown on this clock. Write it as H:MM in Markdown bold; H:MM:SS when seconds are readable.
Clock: **11:21**
